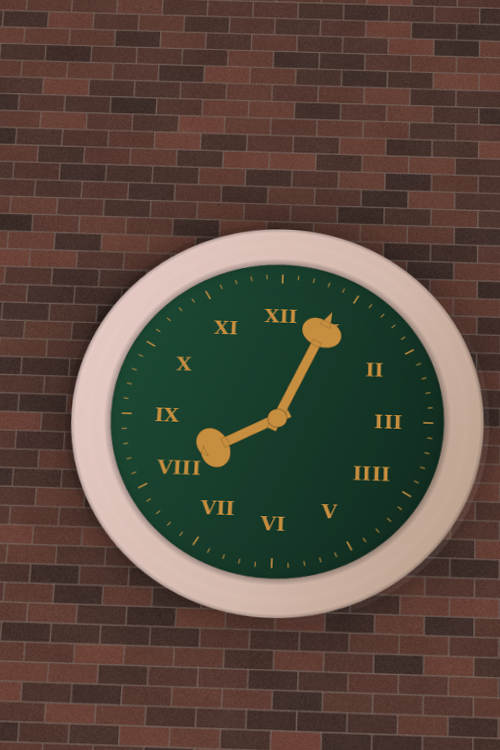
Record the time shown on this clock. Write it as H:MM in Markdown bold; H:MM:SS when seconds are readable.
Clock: **8:04**
